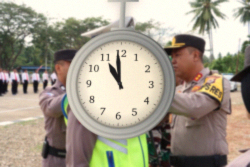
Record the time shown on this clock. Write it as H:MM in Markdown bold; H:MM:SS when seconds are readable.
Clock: **10:59**
